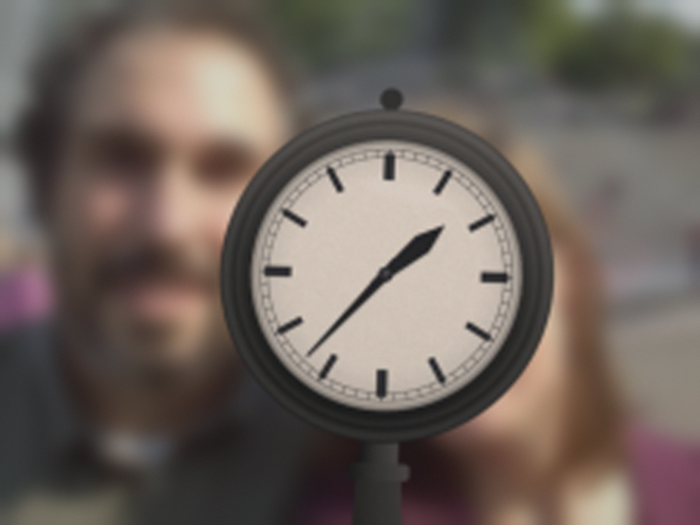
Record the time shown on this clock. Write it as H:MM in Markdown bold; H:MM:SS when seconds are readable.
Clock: **1:37**
